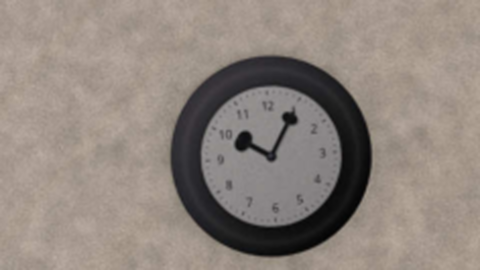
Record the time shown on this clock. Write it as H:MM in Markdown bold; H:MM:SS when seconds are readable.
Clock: **10:05**
